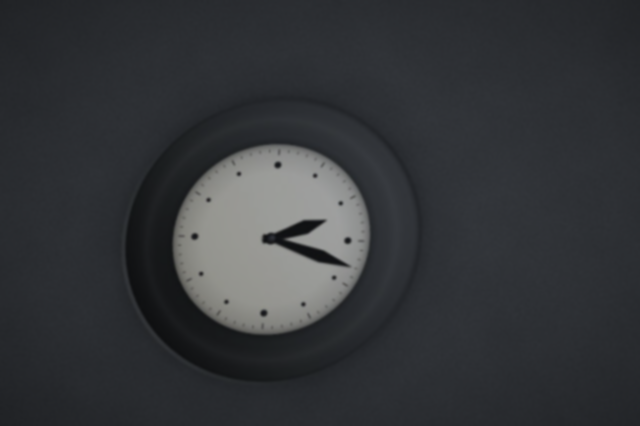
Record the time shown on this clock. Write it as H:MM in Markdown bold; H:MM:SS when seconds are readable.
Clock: **2:18**
